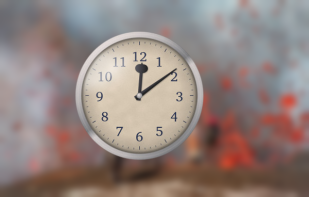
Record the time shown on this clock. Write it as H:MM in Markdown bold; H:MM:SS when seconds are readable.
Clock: **12:09**
